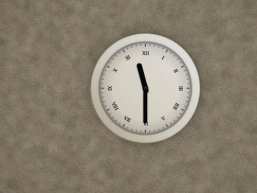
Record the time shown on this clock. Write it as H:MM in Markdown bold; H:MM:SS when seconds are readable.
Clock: **11:30**
